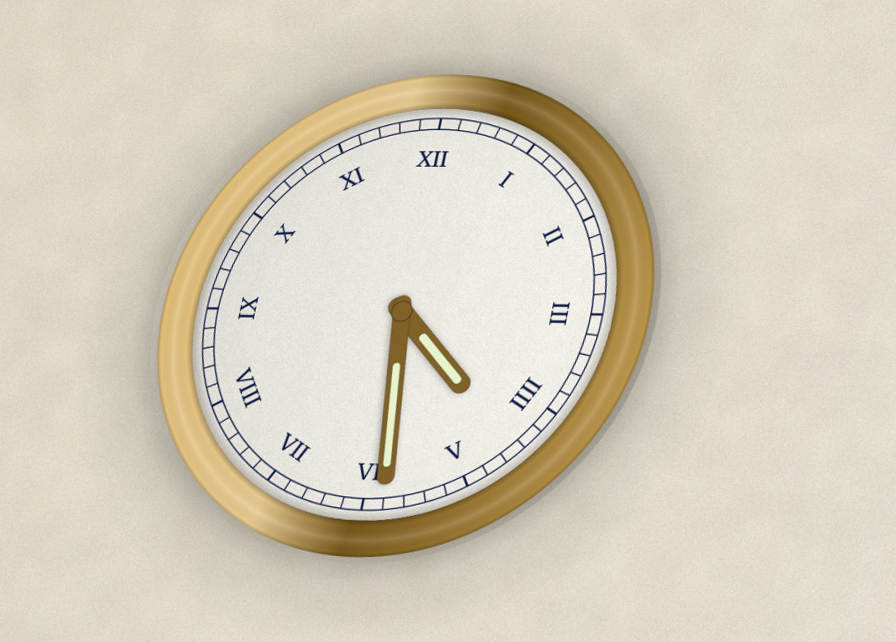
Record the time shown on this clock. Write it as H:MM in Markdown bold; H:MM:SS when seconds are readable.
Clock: **4:29**
